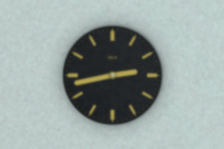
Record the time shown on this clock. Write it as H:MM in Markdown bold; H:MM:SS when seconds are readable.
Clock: **2:43**
